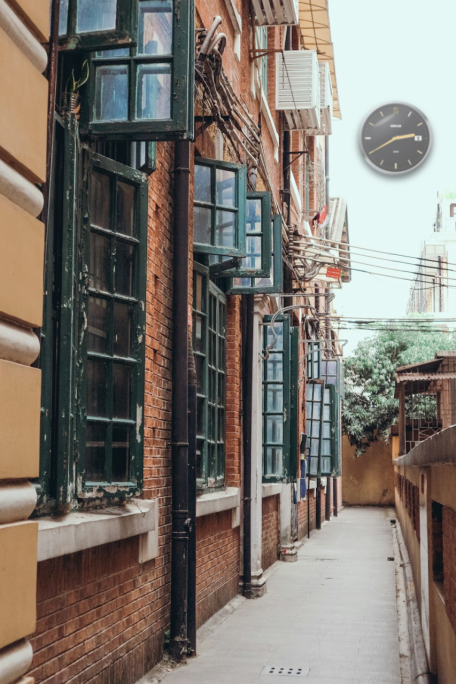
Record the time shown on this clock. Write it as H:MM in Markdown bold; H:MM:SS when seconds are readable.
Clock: **2:40**
